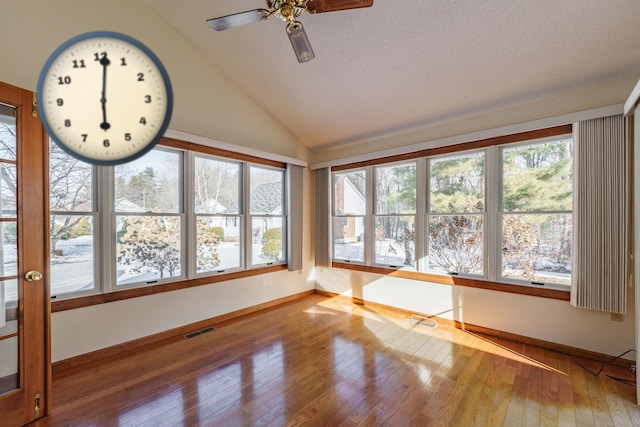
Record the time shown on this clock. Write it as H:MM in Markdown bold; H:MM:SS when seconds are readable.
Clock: **6:01**
